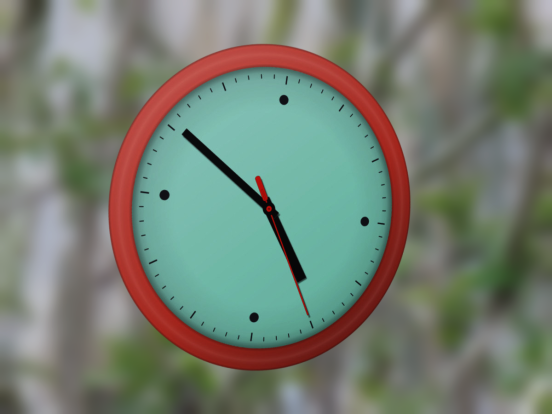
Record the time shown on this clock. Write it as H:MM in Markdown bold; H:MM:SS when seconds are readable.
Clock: **4:50:25**
